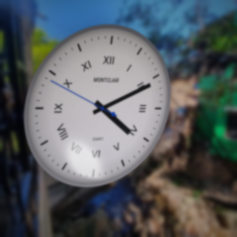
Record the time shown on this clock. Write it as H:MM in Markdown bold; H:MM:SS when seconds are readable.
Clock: **4:10:49**
